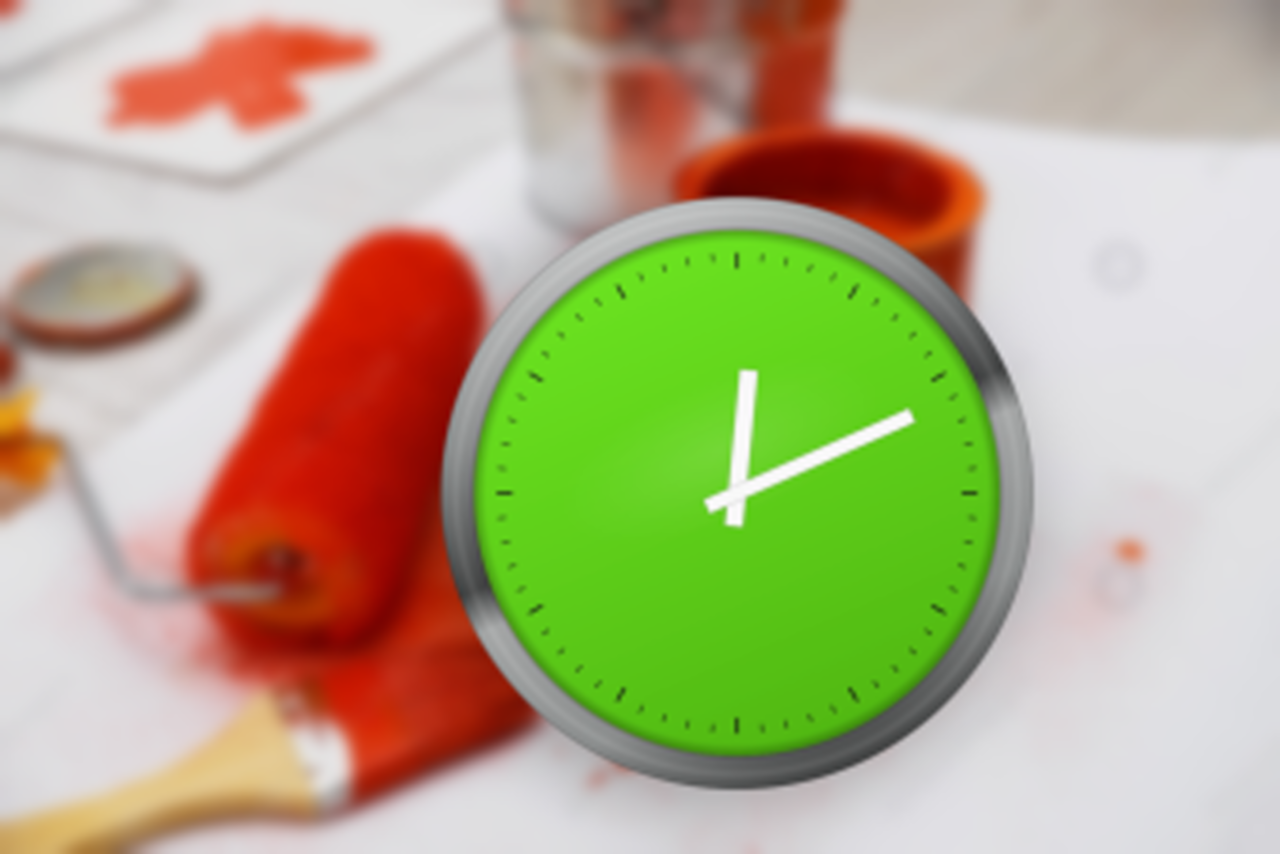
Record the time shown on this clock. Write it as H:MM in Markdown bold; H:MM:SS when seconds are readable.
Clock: **12:11**
